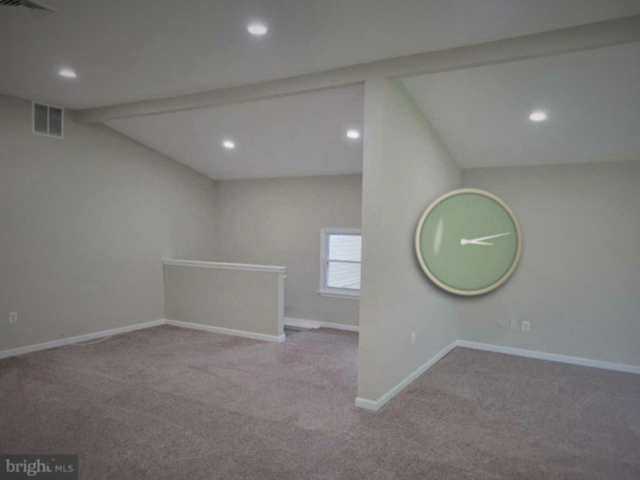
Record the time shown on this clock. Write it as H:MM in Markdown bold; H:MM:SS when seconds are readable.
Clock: **3:13**
